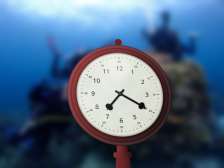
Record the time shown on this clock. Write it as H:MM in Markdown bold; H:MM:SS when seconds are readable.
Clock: **7:20**
